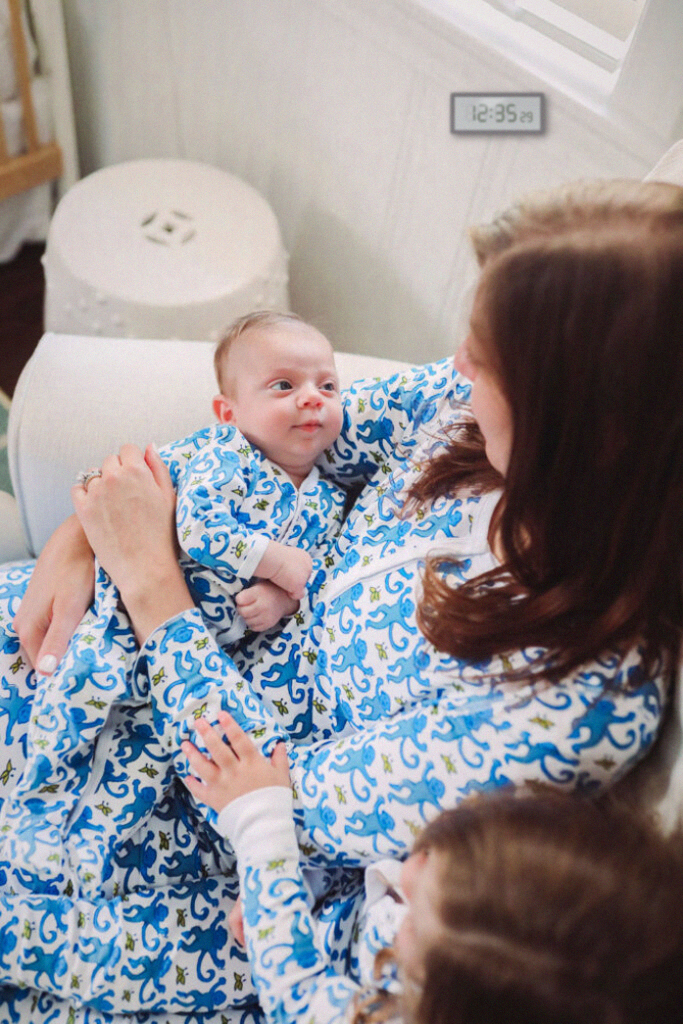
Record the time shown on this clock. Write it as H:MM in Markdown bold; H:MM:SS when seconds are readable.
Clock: **12:35**
